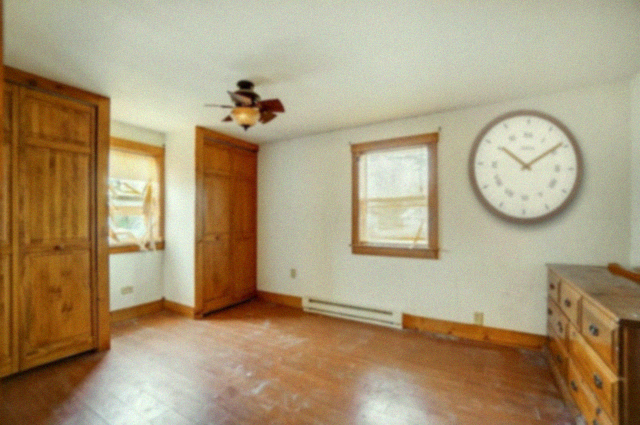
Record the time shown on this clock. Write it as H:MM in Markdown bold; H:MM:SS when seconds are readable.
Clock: **10:09**
